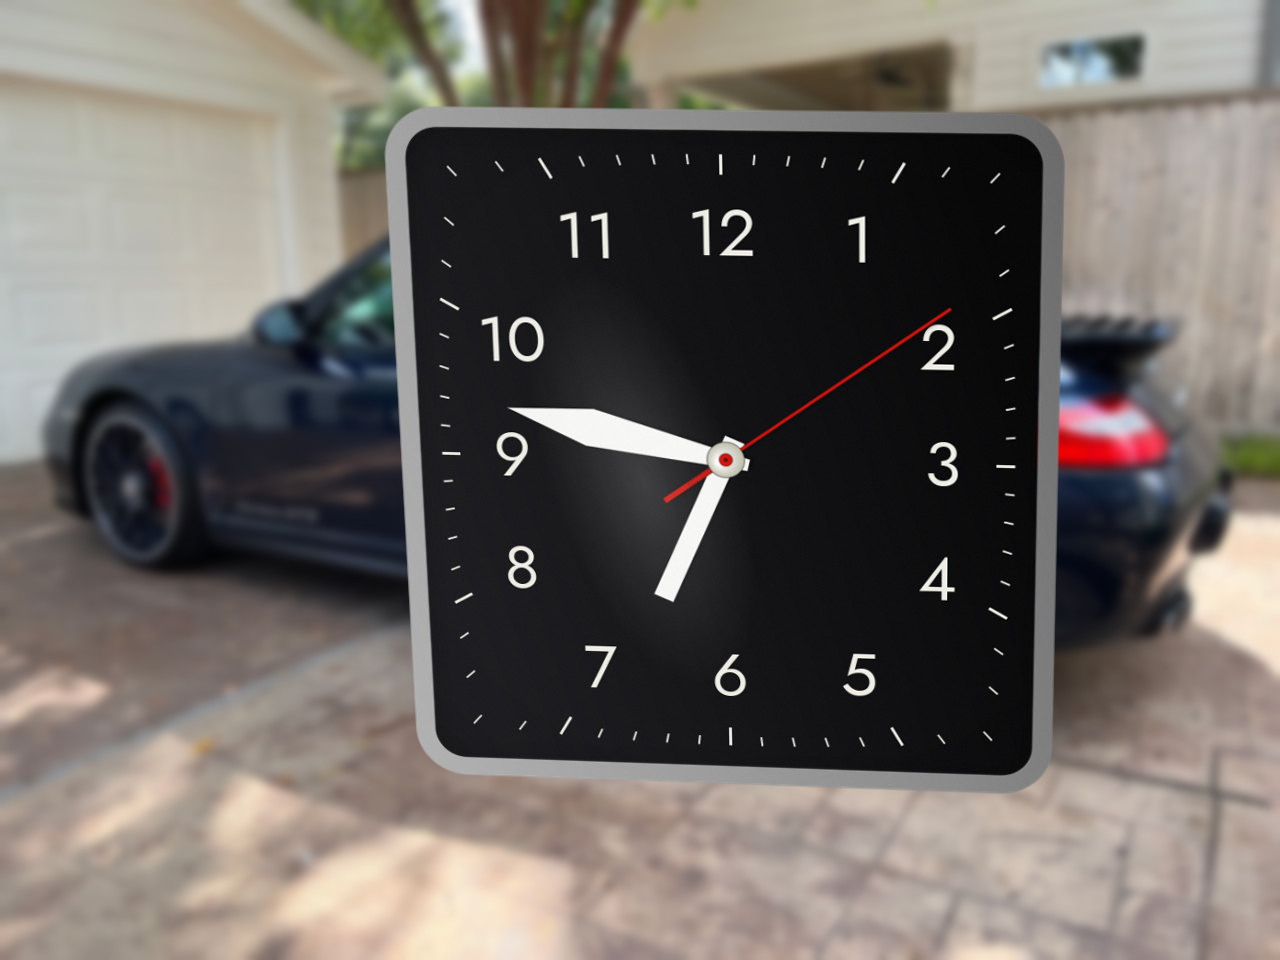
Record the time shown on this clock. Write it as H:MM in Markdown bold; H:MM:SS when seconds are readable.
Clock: **6:47:09**
